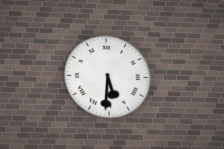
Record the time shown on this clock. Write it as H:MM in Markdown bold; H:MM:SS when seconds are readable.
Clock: **5:31**
